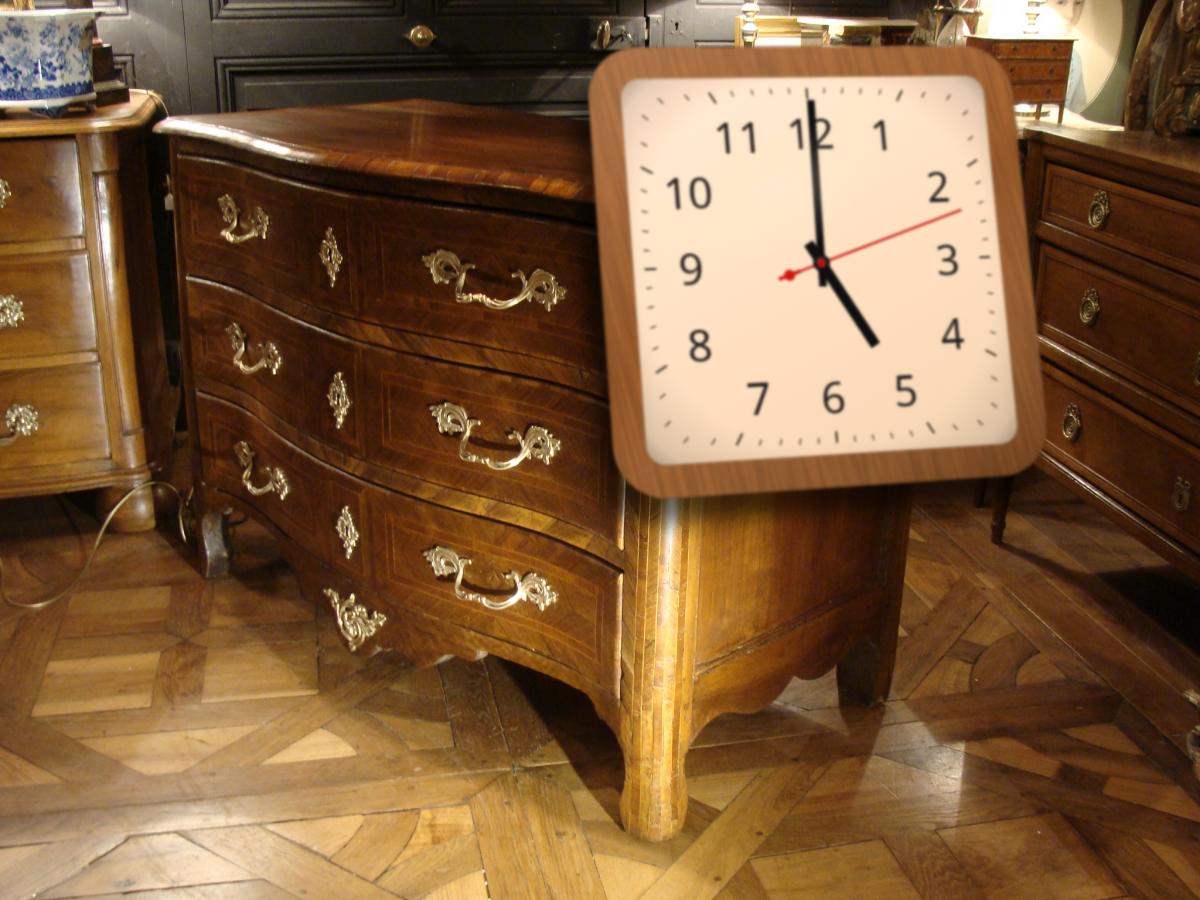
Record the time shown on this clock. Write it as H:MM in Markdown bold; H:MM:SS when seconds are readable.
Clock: **5:00:12**
